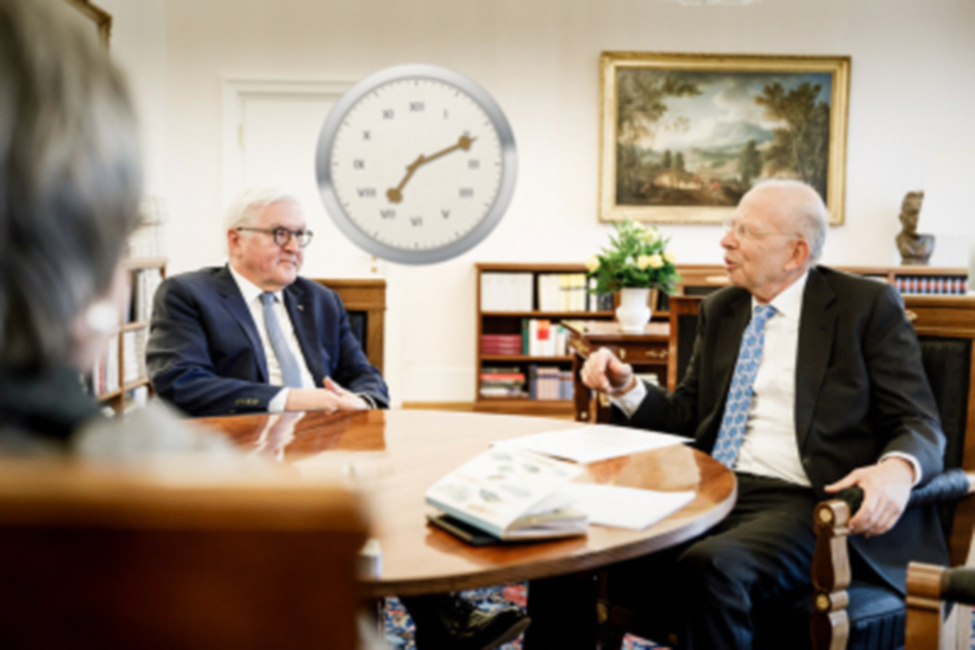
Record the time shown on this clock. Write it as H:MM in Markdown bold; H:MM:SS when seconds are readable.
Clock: **7:11**
